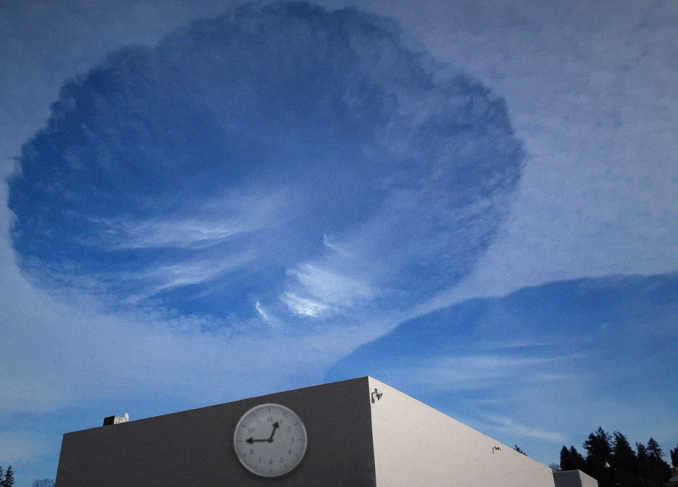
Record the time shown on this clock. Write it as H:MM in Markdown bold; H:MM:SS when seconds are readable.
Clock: **12:45**
